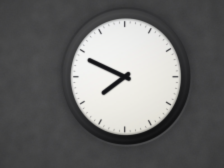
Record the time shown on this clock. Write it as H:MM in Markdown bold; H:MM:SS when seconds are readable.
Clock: **7:49**
